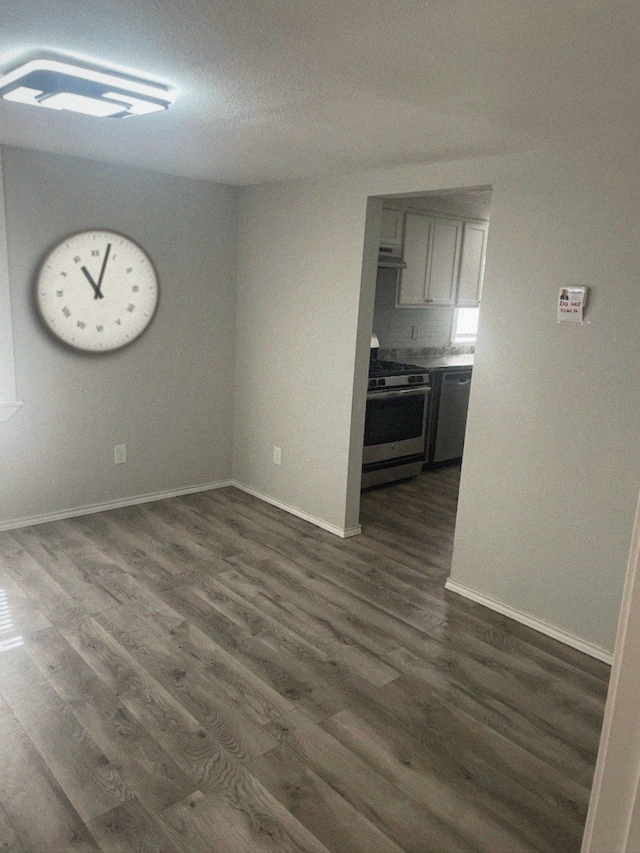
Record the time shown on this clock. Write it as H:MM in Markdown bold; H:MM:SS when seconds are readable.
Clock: **11:03**
